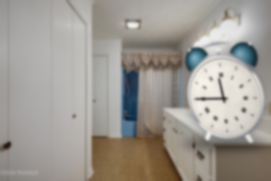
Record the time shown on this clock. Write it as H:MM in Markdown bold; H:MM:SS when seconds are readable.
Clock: **11:45**
